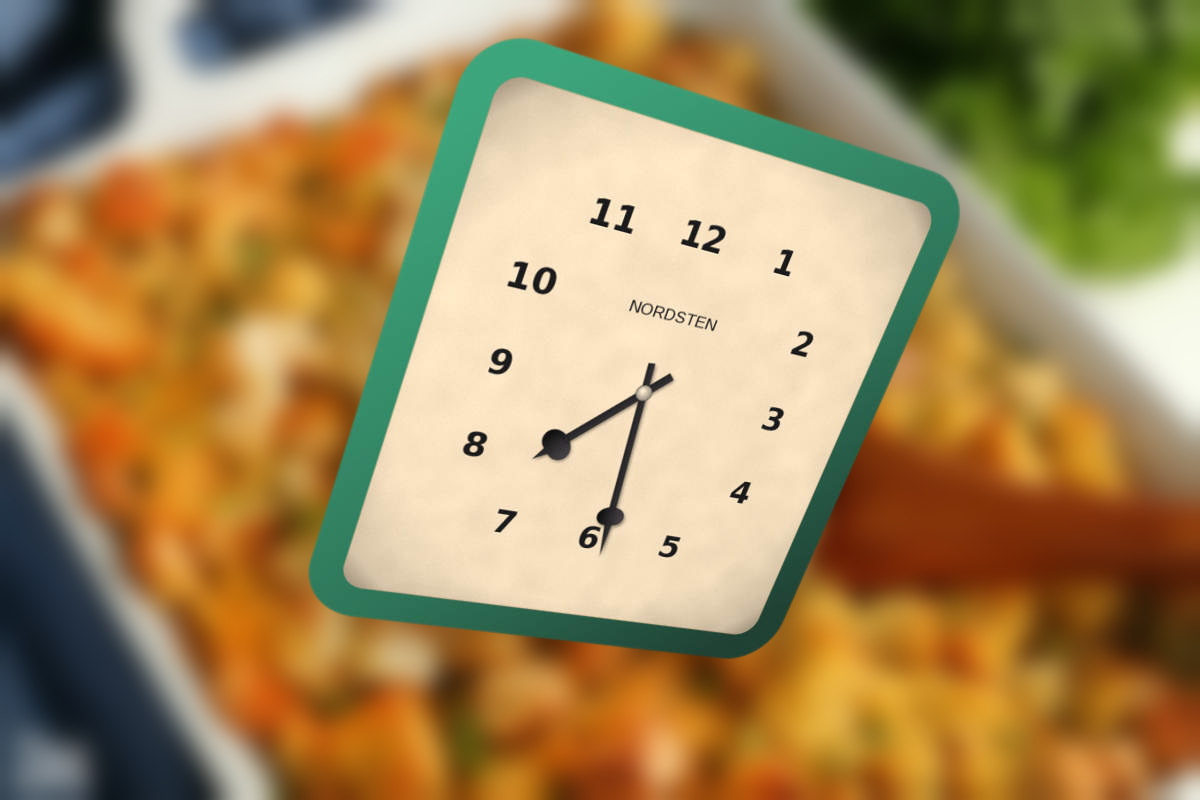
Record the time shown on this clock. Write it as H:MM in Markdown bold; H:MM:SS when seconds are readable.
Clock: **7:29**
